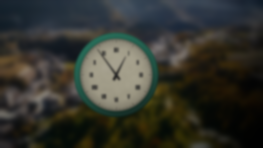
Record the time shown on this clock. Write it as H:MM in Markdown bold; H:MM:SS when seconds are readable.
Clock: **12:54**
